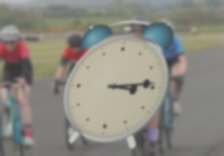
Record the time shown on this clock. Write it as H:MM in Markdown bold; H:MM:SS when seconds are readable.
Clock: **3:14**
